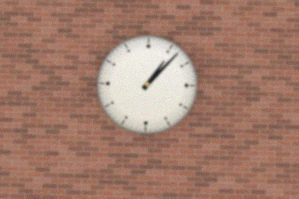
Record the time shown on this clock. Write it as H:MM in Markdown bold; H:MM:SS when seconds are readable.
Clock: **1:07**
